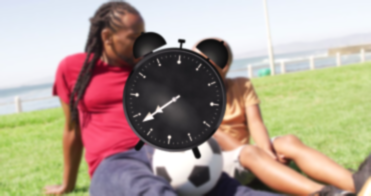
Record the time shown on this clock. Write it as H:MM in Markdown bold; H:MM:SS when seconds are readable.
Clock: **7:38**
